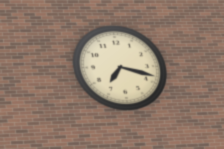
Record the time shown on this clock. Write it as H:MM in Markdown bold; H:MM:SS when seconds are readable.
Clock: **7:18**
